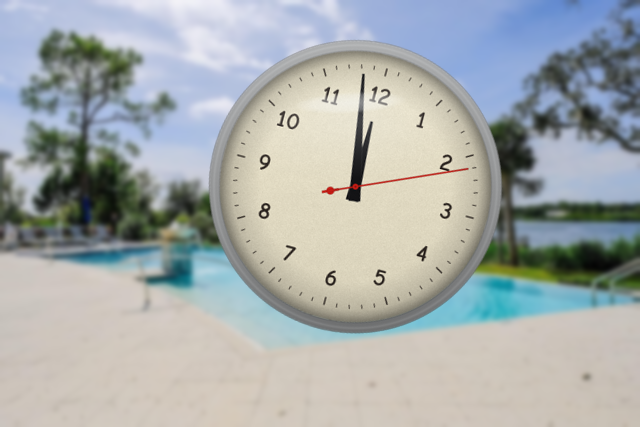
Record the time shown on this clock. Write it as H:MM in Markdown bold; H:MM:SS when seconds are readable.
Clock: **11:58:11**
